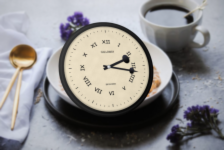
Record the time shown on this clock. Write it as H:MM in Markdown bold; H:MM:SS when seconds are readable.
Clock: **2:17**
